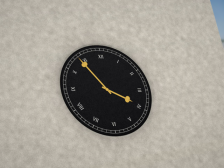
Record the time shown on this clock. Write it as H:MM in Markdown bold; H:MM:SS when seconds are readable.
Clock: **3:54**
